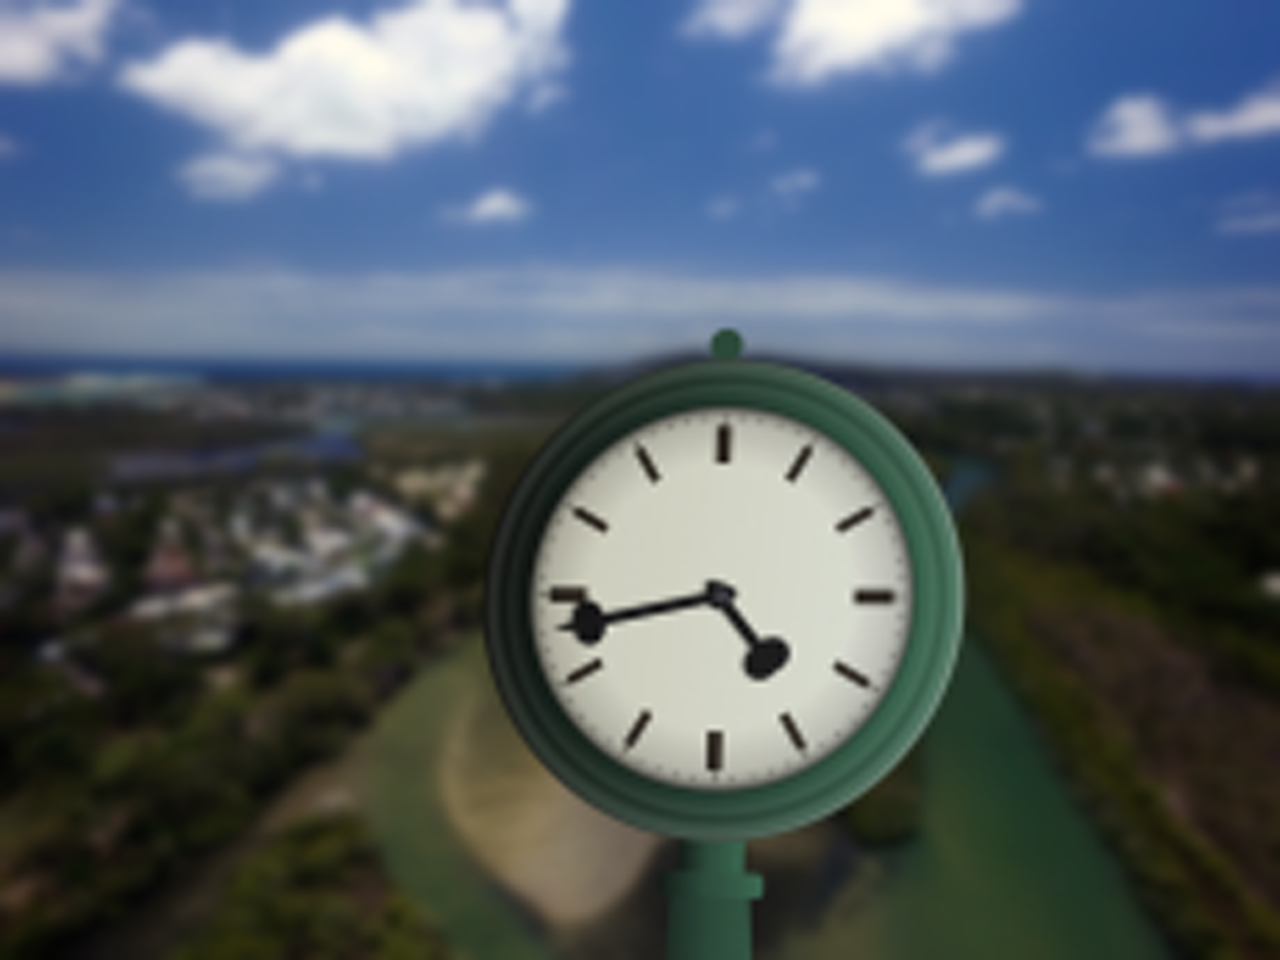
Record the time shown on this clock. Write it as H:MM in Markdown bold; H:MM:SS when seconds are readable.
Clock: **4:43**
